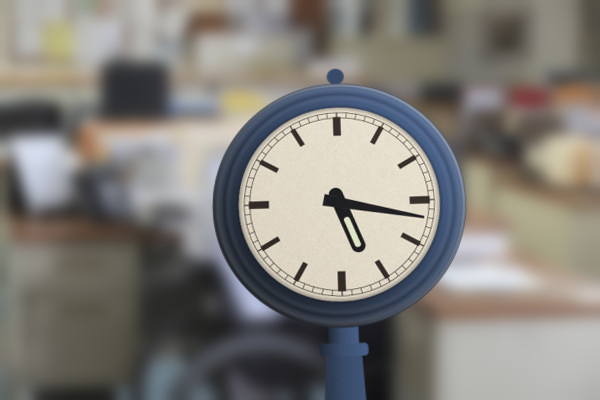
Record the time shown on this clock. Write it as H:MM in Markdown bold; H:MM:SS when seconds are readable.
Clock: **5:17**
